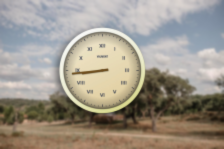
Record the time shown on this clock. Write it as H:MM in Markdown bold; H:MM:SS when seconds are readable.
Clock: **8:44**
